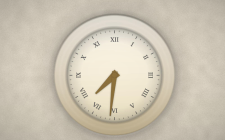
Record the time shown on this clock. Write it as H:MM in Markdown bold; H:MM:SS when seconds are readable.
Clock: **7:31**
